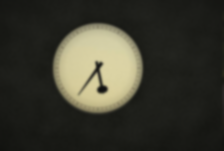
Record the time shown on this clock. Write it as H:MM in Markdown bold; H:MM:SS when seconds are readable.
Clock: **5:36**
